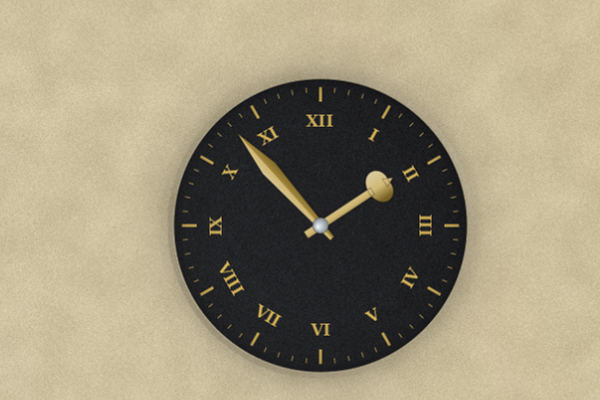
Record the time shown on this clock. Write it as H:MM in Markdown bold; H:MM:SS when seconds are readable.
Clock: **1:53**
